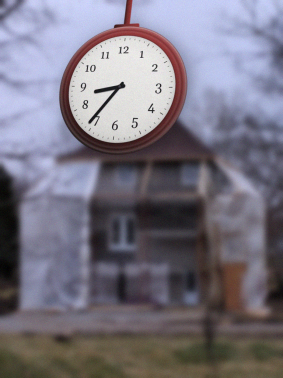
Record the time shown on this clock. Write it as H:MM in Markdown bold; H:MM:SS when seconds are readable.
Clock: **8:36**
